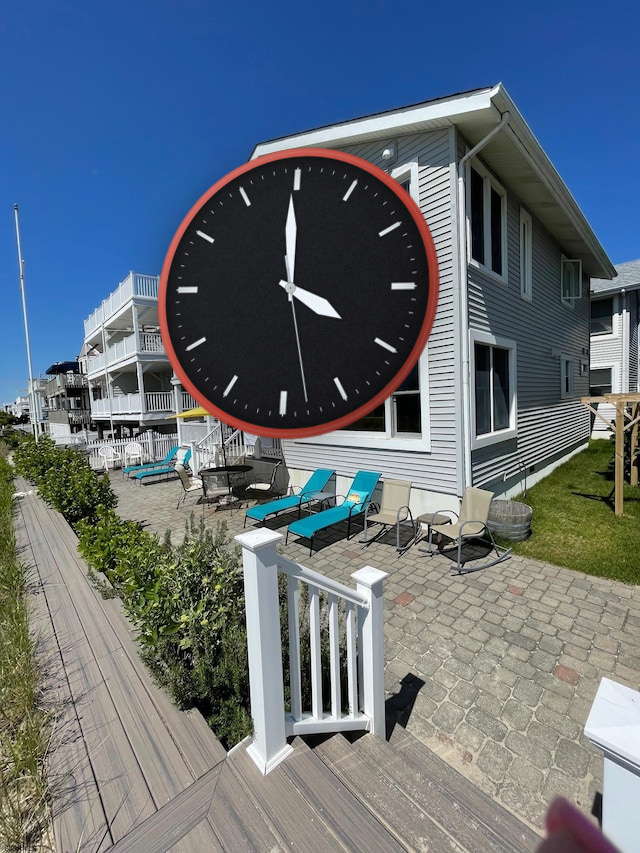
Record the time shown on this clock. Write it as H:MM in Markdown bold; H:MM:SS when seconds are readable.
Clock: **3:59:28**
